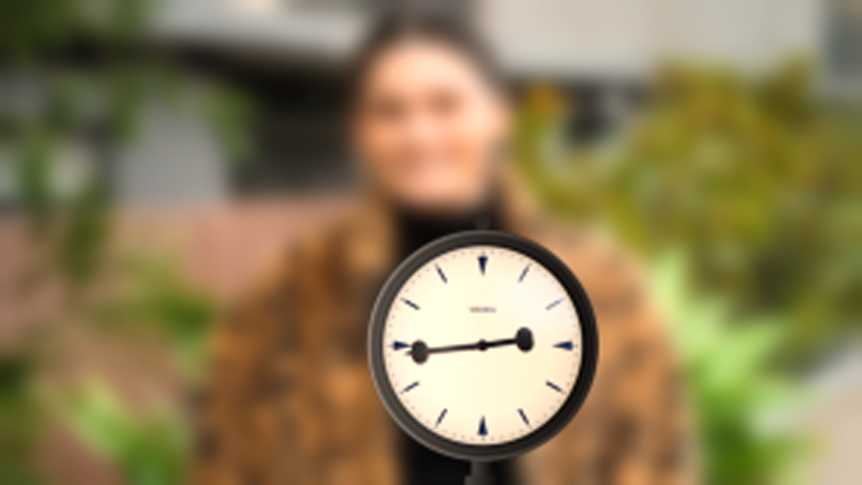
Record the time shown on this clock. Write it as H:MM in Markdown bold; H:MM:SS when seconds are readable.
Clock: **2:44**
